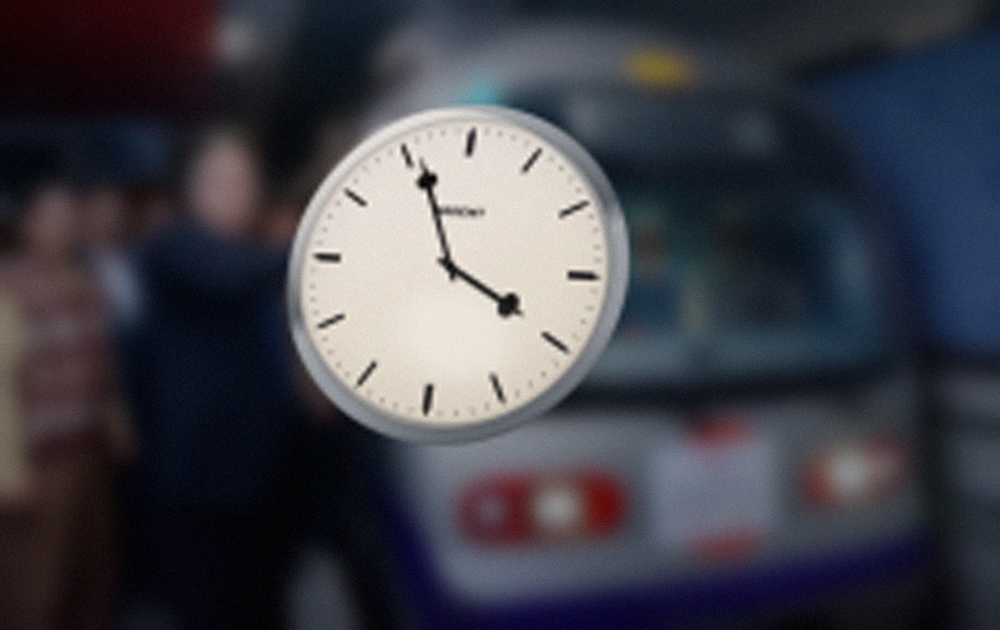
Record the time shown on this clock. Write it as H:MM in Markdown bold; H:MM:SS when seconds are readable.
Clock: **3:56**
